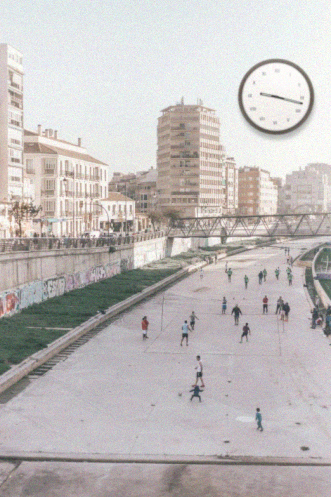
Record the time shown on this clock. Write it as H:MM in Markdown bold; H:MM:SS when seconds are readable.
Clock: **9:17**
